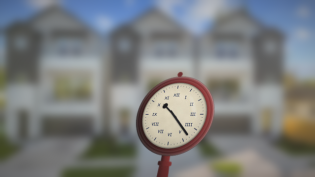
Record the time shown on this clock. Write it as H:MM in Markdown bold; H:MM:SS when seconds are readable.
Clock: **10:23**
